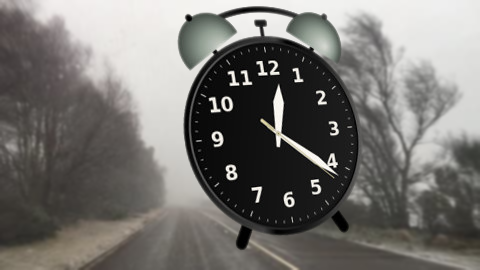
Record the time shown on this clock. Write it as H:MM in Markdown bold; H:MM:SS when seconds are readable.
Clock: **12:21:22**
